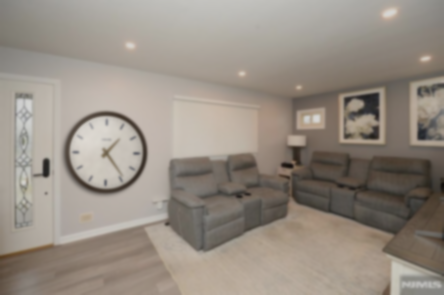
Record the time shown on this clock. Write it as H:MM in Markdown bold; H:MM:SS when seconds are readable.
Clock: **1:24**
